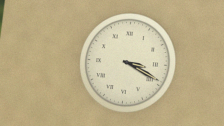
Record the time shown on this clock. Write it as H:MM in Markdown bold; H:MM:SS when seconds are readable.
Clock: **3:19**
